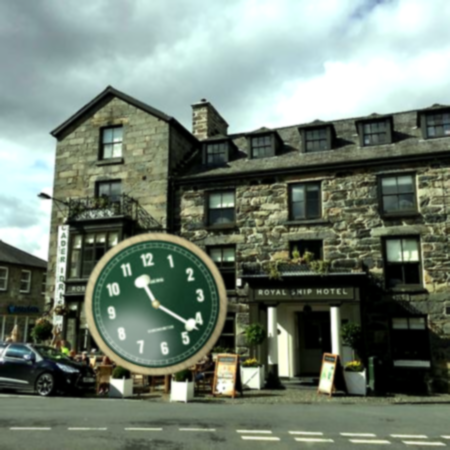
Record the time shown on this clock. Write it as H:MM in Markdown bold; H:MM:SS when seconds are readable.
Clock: **11:22**
